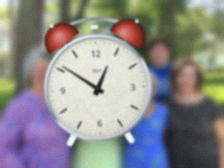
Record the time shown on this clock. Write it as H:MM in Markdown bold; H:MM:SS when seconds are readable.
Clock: **12:51**
